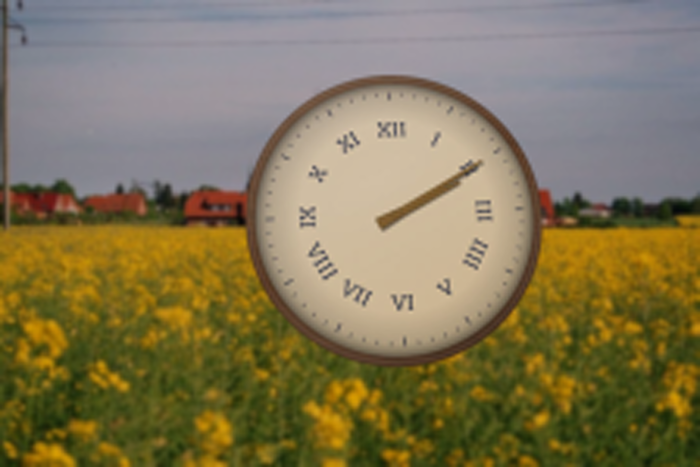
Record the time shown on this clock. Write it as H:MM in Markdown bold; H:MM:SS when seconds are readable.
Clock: **2:10**
